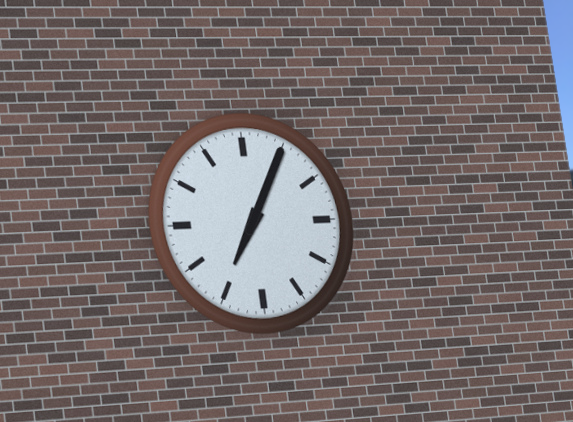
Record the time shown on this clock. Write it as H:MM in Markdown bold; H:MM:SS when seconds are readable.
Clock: **7:05**
